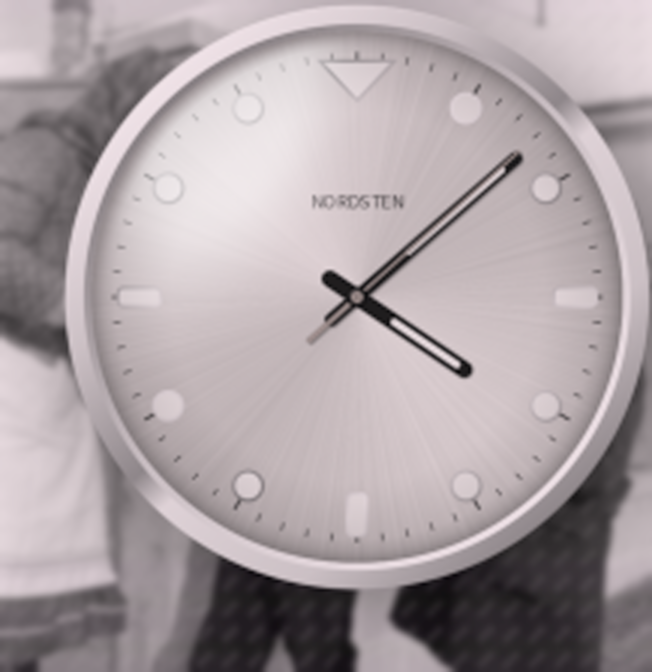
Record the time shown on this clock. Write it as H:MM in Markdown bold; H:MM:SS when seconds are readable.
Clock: **4:08:08**
